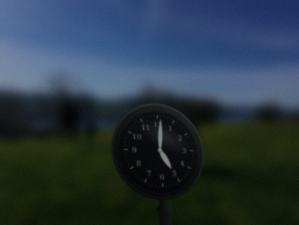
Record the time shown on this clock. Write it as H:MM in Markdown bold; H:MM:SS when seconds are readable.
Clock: **5:01**
